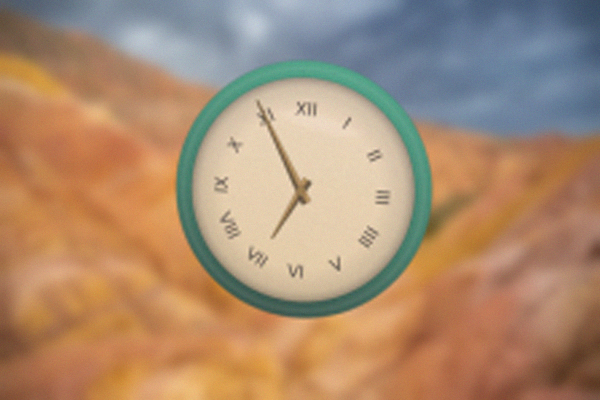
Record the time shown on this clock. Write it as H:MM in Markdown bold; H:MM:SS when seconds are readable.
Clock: **6:55**
